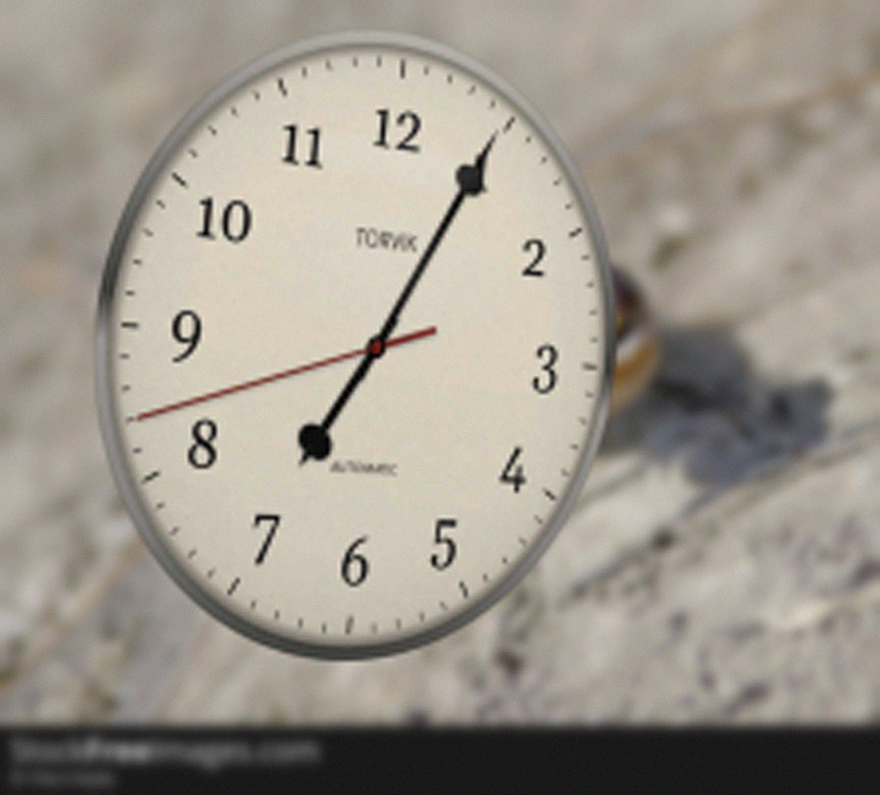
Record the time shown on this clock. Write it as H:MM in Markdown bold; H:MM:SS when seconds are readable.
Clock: **7:04:42**
